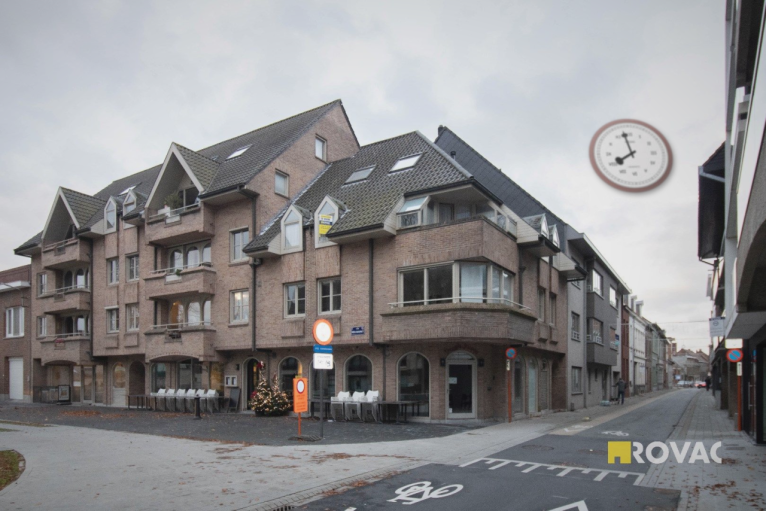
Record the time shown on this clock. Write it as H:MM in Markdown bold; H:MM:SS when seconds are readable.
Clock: **7:58**
